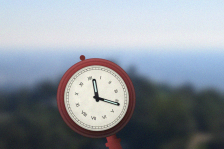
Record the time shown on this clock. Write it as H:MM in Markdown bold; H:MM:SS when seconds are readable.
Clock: **12:21**
